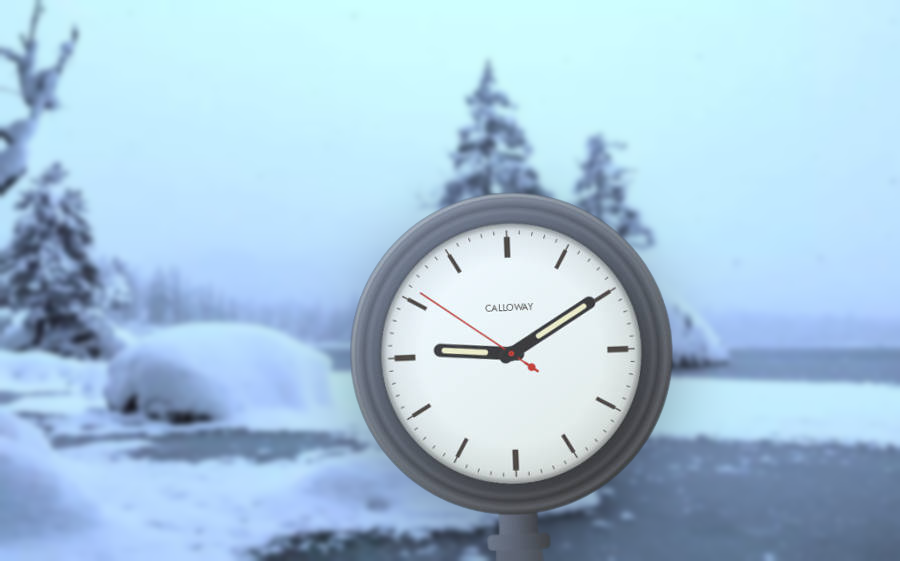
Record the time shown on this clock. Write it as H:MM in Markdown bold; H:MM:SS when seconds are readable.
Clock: **9:09:51**
